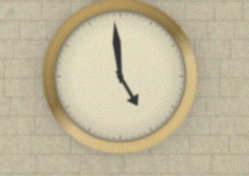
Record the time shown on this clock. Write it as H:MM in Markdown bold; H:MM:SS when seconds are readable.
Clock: **4:59**
